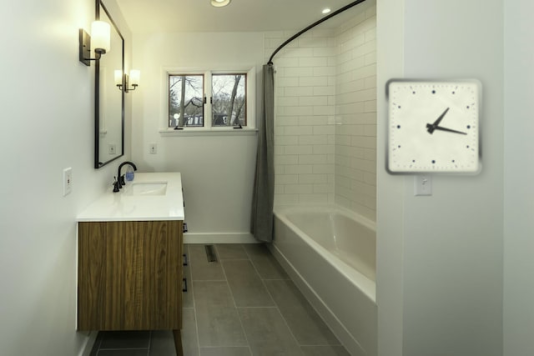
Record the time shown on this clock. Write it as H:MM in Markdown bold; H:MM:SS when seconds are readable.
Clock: **1:17**
